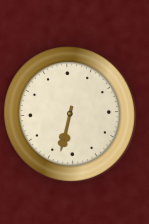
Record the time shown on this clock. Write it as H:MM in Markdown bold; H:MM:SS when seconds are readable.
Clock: **6:33**
